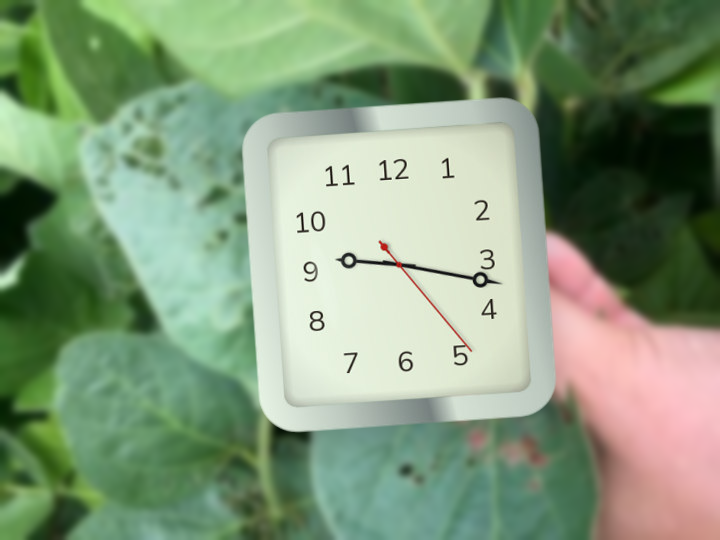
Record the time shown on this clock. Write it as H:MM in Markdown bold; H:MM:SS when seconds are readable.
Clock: **9:17:24**
